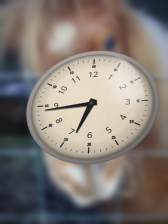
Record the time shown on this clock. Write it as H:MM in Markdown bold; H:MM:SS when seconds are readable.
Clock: **6:44**
